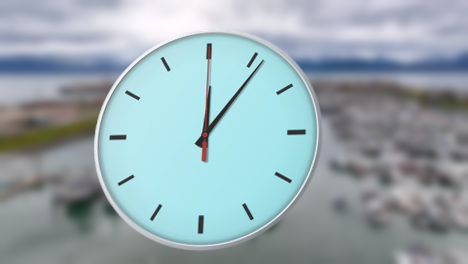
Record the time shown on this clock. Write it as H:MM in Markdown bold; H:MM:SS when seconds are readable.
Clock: **12:06:00**
